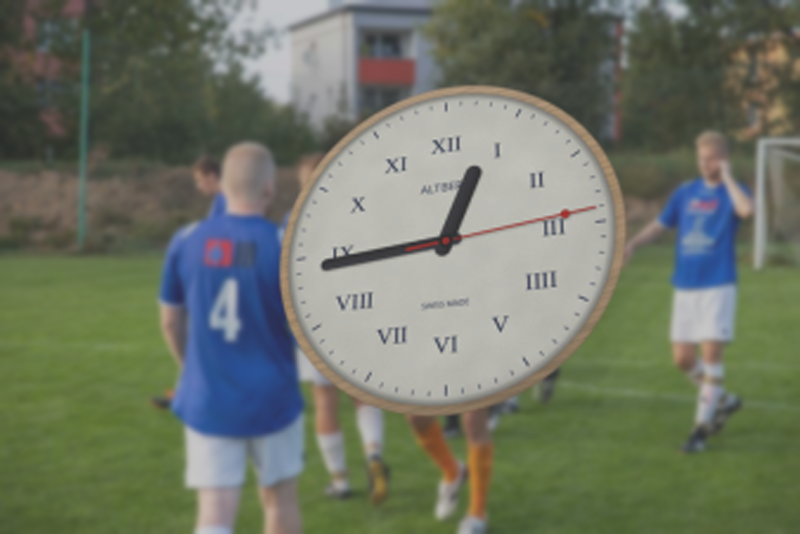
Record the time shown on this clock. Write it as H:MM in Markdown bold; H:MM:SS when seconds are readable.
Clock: **12:44:14**
